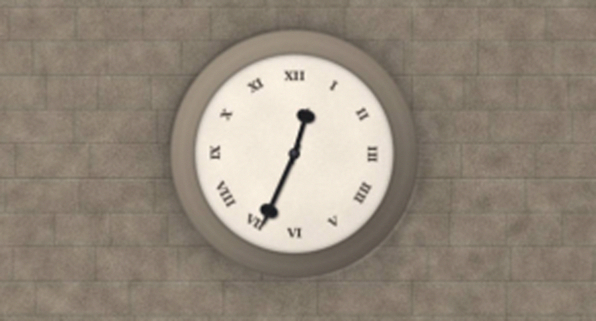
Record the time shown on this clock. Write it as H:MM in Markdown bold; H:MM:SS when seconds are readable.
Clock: **12:34**
